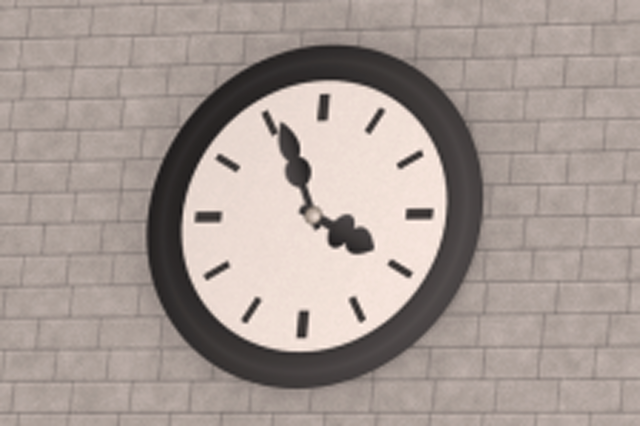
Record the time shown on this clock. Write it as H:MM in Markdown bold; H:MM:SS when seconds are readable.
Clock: **3:56**
